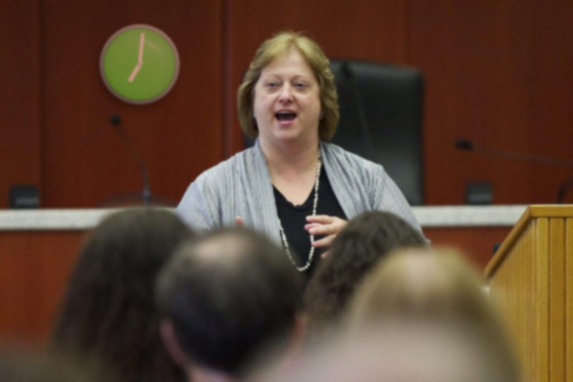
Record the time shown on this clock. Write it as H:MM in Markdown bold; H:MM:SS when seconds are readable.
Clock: **7:01**
